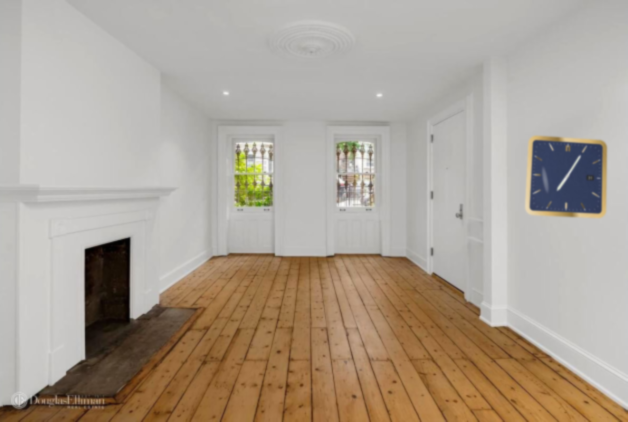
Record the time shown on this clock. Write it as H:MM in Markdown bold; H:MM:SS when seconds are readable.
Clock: **7:05**
